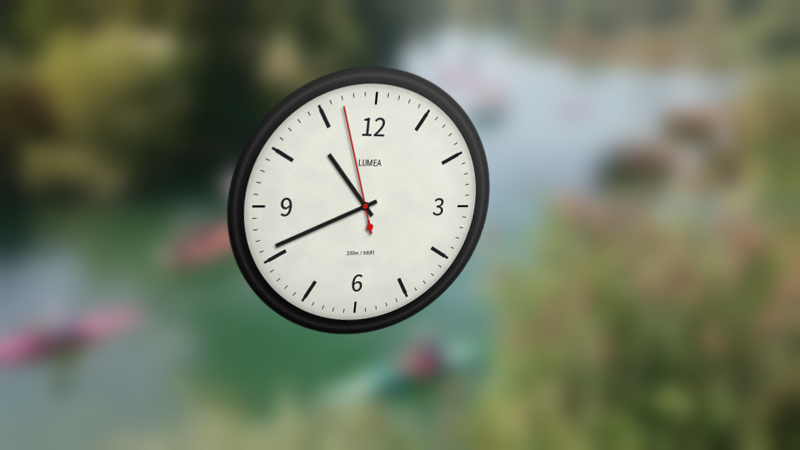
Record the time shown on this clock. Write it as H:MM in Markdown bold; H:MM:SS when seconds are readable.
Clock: **10:40:57**
